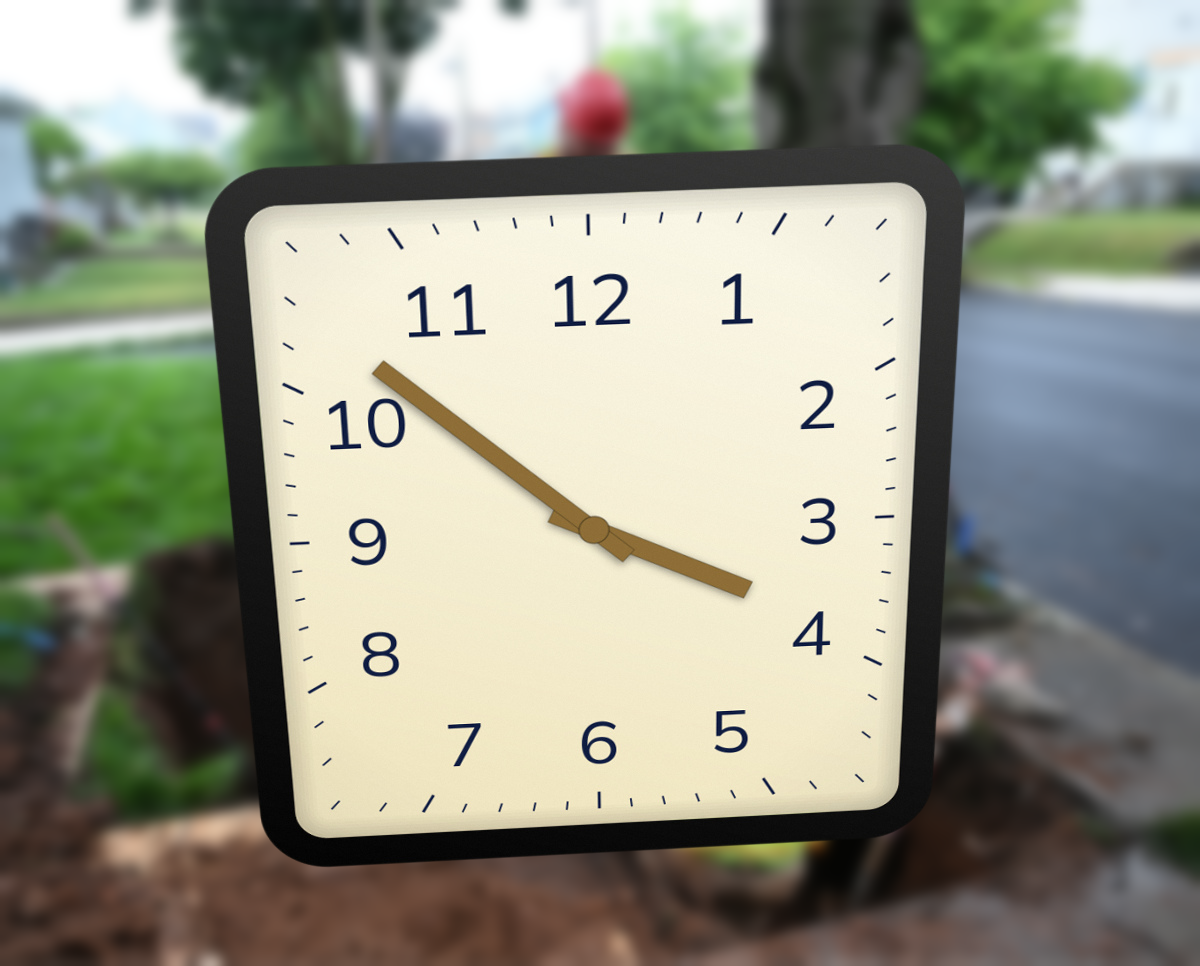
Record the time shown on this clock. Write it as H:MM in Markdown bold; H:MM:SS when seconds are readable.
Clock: **3:52**
